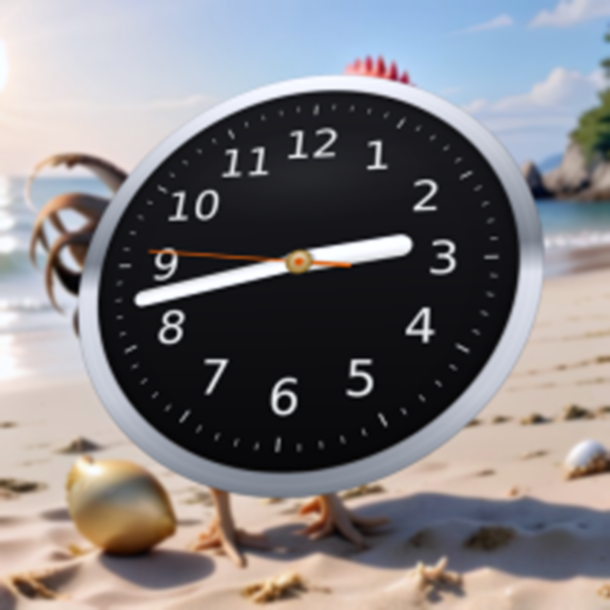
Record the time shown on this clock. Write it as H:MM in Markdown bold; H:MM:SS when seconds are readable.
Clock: **2:42:46**
